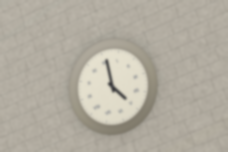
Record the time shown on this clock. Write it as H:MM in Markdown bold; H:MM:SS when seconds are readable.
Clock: **5:01**
